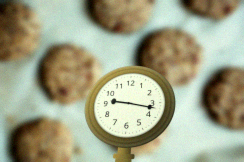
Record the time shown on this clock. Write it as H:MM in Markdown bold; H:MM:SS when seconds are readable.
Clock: **9:17**
